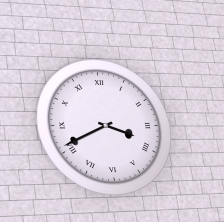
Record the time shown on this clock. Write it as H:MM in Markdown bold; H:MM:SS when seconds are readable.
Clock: **3:41**
